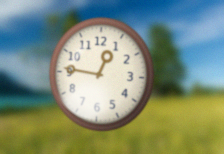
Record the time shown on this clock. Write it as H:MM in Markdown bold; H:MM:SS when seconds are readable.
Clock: **12:46**
